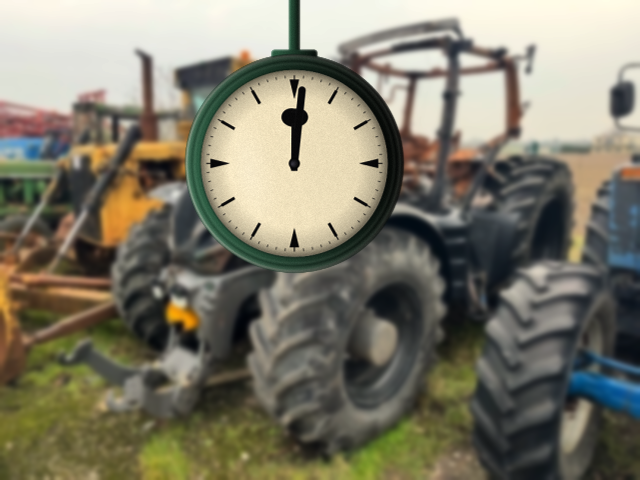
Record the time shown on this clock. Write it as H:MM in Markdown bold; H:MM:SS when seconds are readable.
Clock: **12:01**
